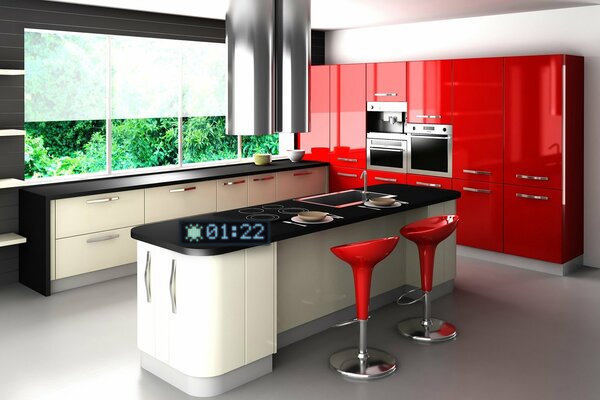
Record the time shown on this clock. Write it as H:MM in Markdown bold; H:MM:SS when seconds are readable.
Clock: **1:22**
